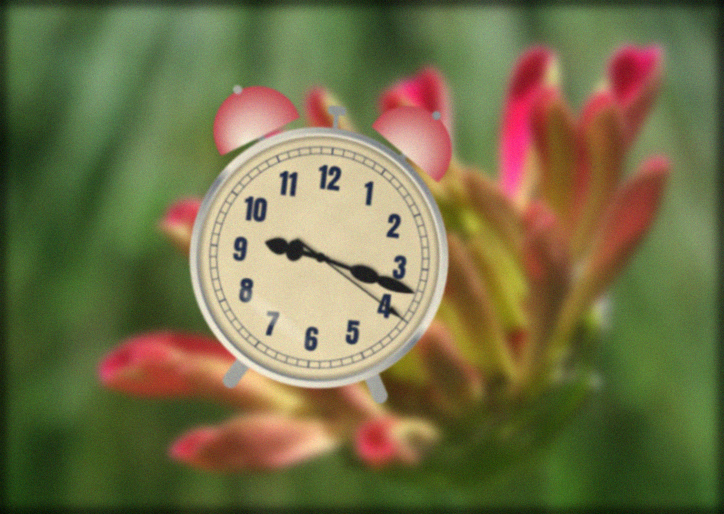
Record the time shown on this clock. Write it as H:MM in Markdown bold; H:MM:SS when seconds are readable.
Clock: **9:17:20**
